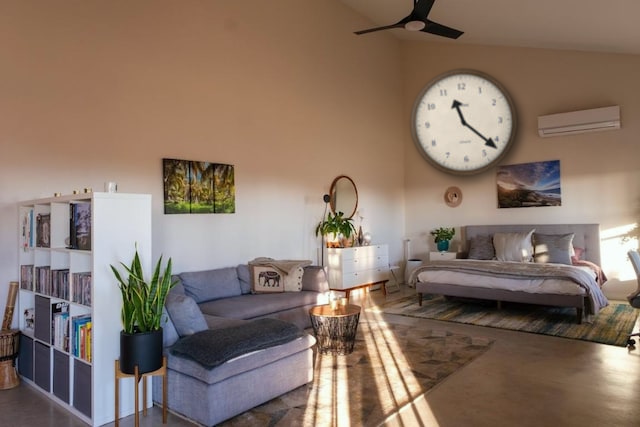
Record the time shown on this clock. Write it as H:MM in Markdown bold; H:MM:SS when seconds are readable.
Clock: **11:22**
